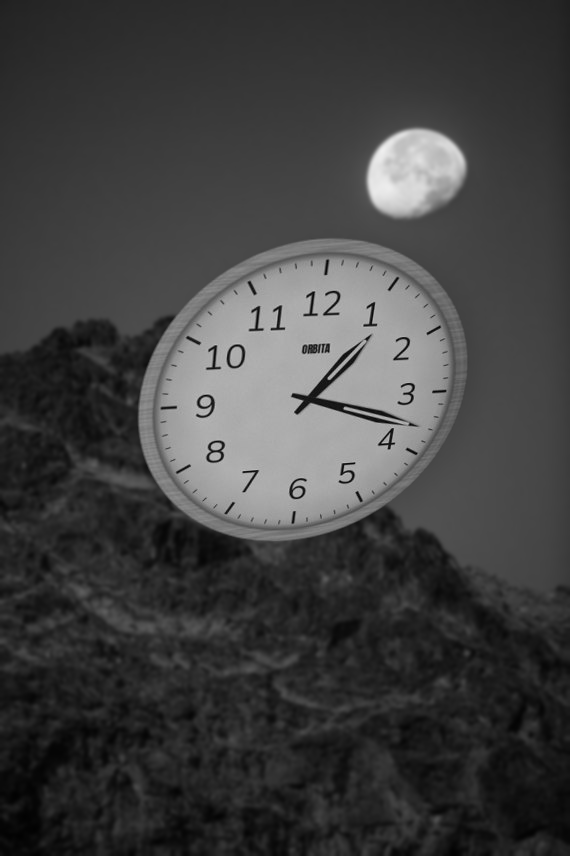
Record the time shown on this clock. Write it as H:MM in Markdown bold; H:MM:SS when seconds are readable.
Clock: **1:18**
